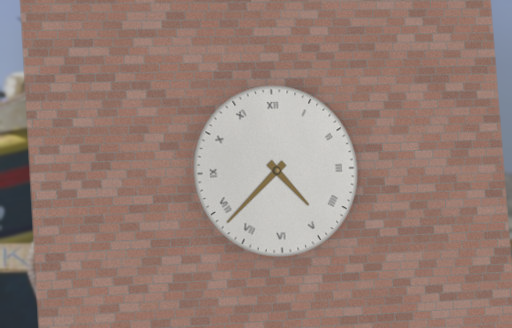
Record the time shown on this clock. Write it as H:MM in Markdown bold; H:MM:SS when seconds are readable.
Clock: **4:38**
